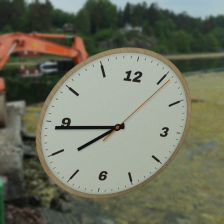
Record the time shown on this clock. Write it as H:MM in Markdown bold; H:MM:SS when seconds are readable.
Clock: **7:44:06**
